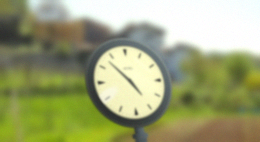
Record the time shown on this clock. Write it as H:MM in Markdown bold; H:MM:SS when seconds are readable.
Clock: **4:53**
